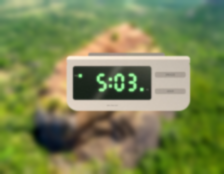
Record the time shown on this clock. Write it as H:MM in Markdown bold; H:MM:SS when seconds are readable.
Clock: **5:03**
